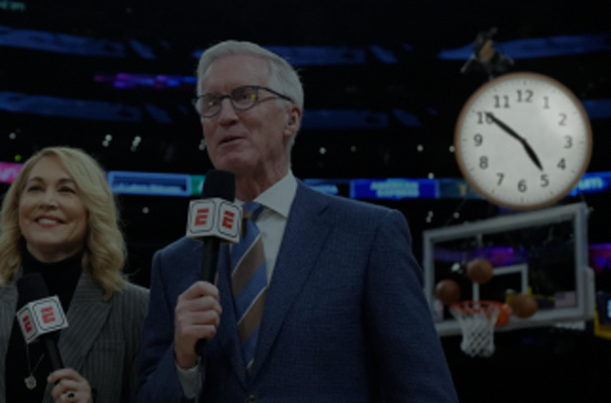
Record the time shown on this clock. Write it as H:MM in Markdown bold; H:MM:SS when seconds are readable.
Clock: **4:51**
